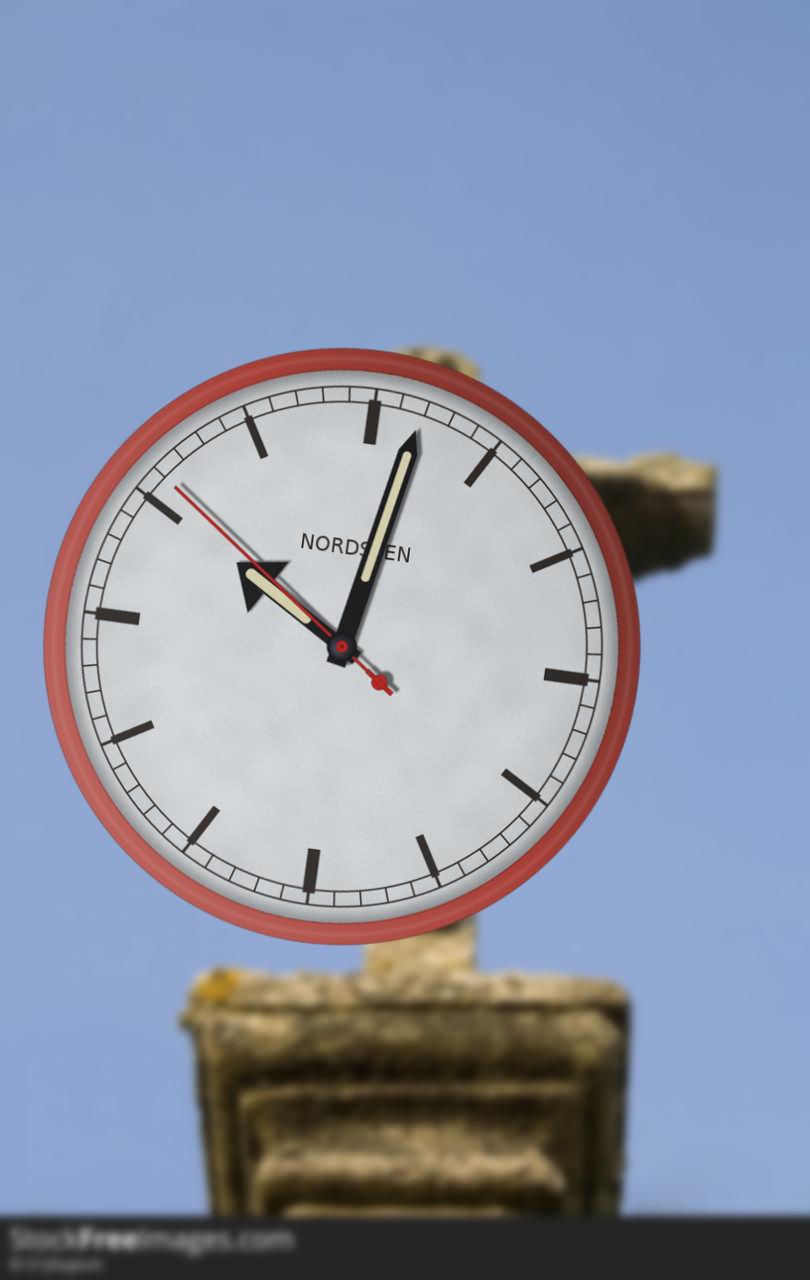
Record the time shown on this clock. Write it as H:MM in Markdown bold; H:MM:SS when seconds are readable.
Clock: **10:01:51**
